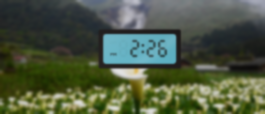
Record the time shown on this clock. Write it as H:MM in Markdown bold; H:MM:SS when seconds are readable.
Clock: **2:26**
